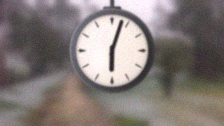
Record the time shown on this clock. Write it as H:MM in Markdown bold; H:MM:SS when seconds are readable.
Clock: **6:03**
